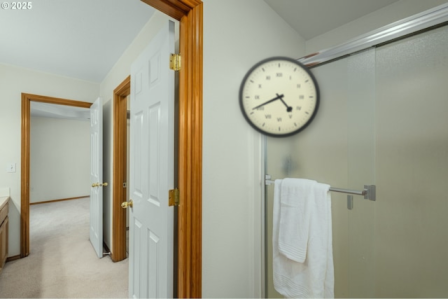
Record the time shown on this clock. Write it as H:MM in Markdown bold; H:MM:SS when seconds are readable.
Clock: **4:41**
